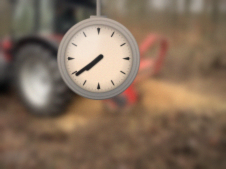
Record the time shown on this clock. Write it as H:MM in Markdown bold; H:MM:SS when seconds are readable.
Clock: **7:39**
